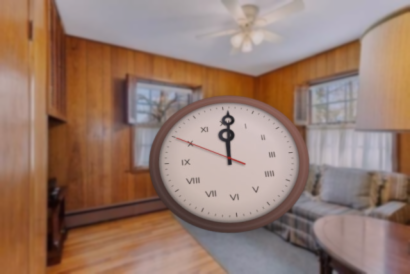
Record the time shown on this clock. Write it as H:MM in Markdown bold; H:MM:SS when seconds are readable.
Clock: **12:00:50**
